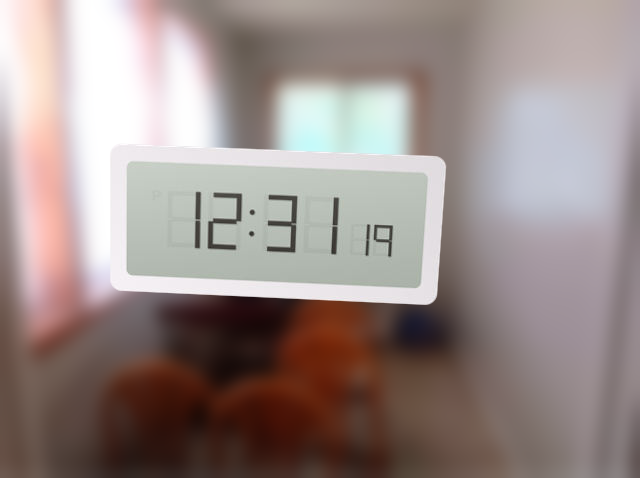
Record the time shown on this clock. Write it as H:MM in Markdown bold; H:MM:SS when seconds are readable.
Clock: **12:31:19**
